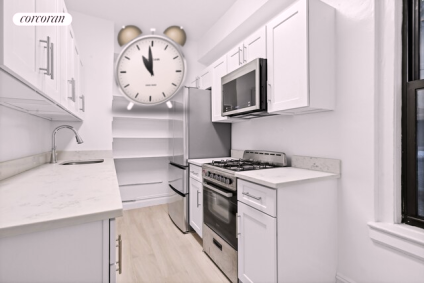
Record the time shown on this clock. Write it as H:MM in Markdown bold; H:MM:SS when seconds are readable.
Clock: **10:59**
